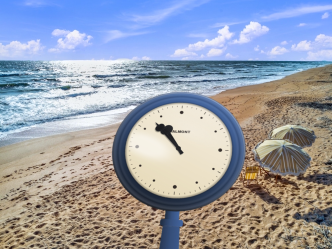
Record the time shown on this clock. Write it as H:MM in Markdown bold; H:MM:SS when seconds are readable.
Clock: **10:53**
